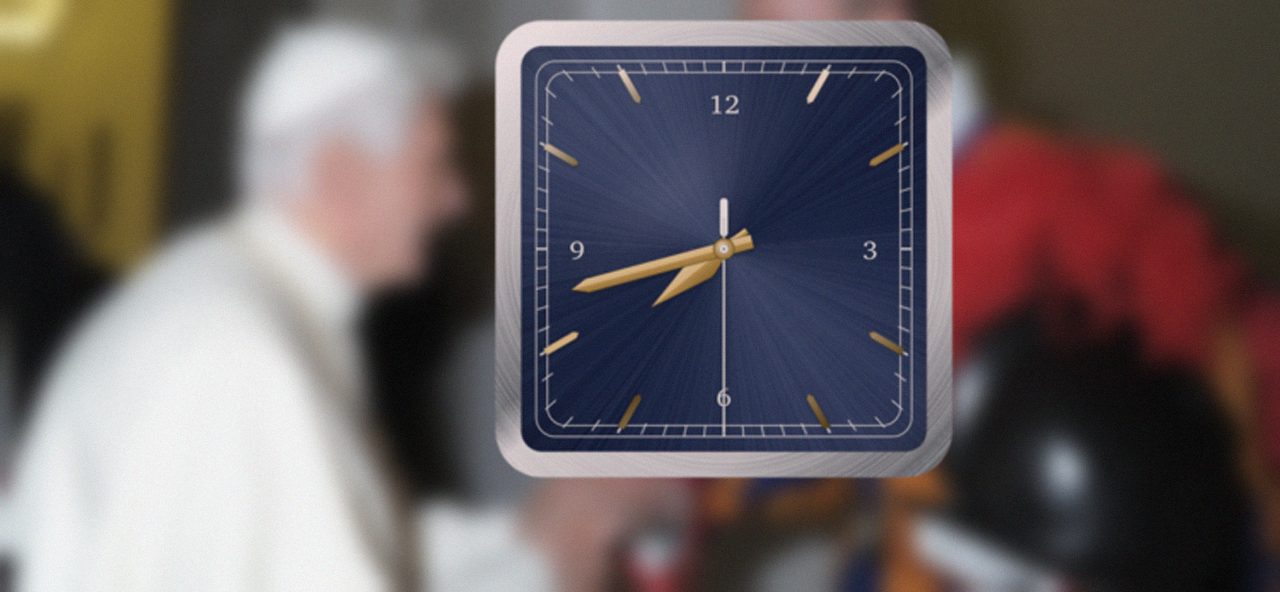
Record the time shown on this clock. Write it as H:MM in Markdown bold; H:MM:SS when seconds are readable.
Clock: **7:42:30**
